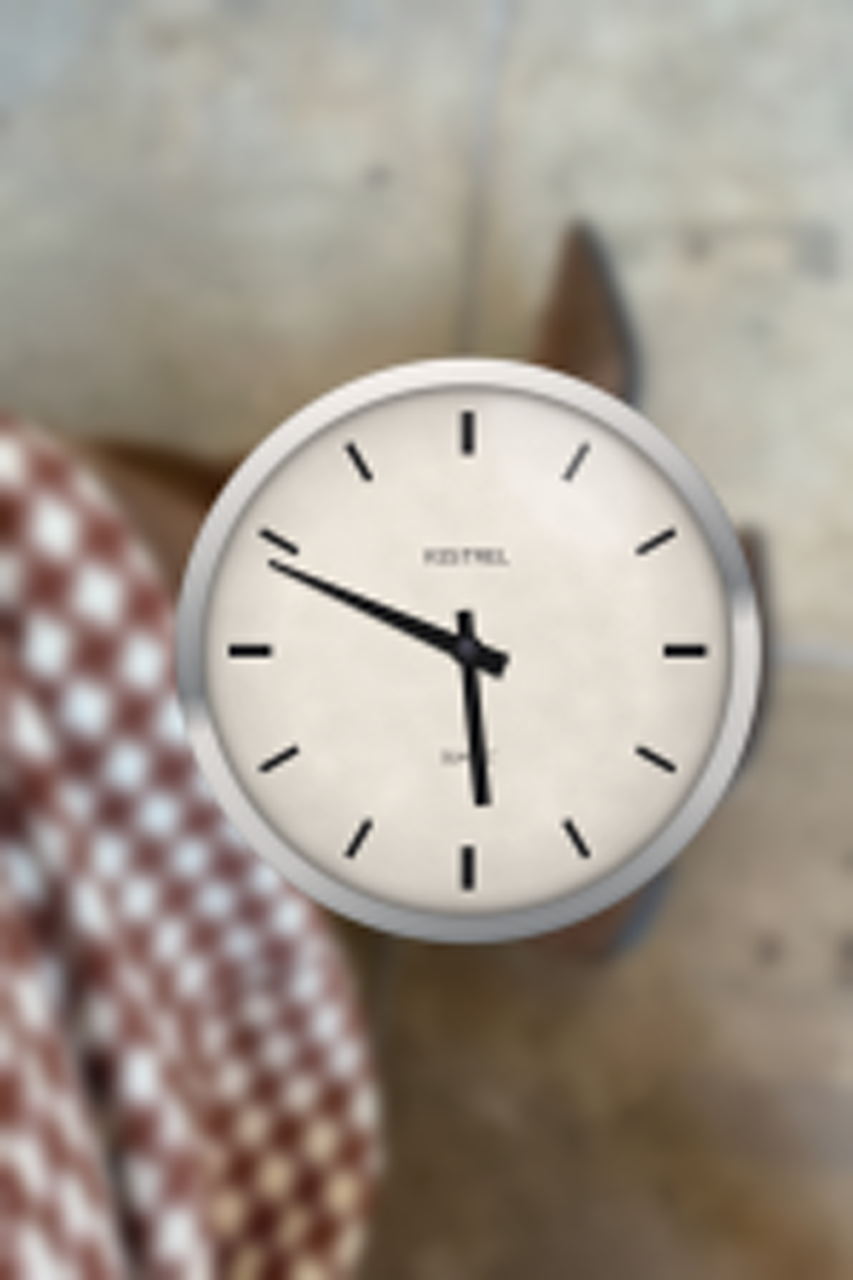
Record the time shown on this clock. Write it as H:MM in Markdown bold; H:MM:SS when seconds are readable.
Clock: **5:49**
